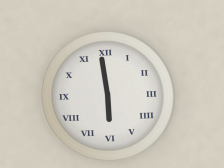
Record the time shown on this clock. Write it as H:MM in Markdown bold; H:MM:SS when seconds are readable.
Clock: **5:59**
